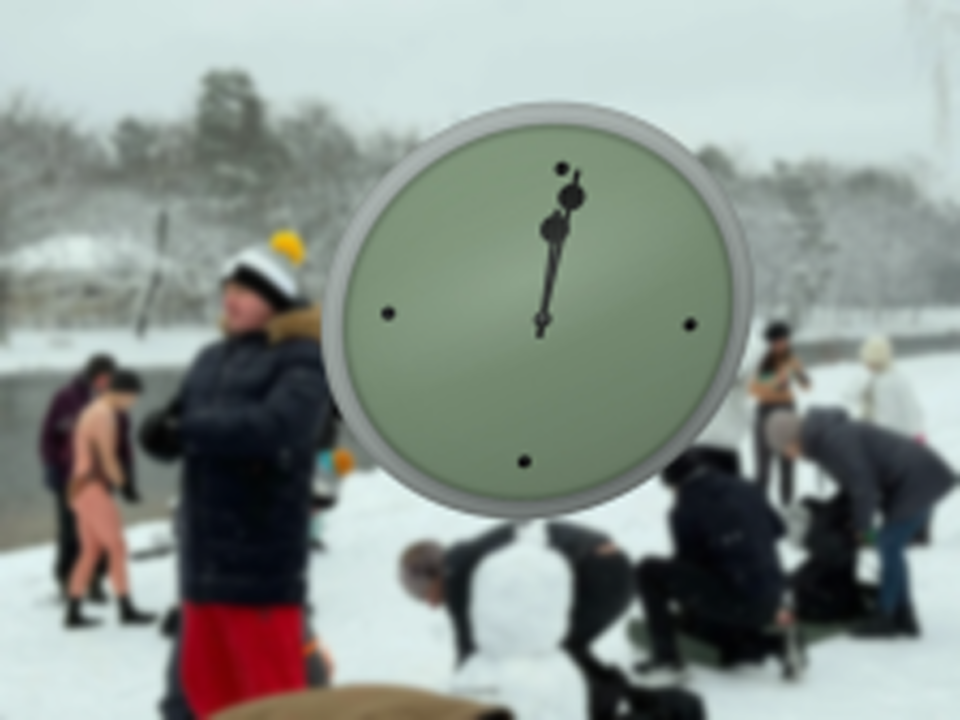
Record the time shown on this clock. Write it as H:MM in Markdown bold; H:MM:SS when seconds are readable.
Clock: **12:01**
